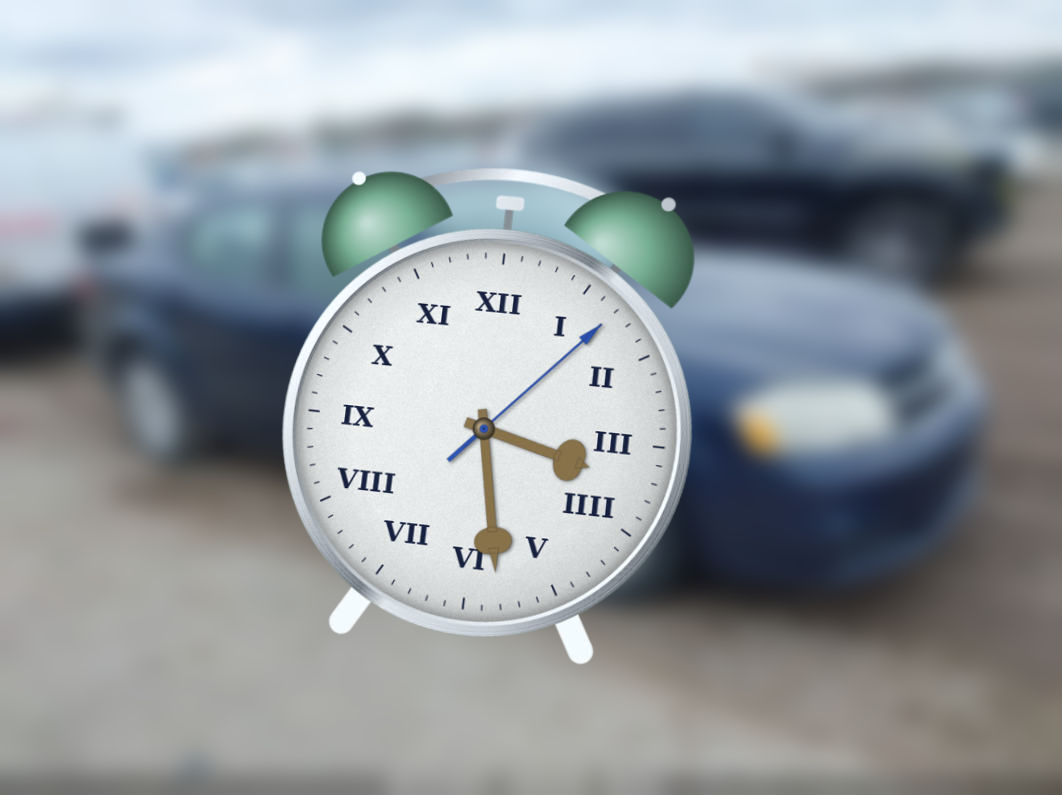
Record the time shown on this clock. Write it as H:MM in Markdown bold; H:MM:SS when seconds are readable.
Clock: **3:28:07**
